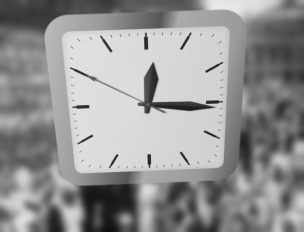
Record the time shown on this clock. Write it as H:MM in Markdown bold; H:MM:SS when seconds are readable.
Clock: **12:15:50**
